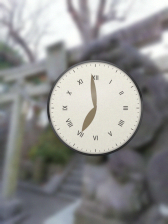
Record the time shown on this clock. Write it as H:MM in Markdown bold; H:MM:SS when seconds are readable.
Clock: **6:59**
